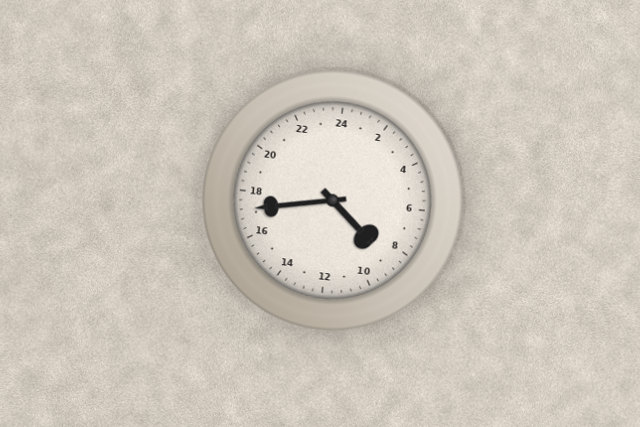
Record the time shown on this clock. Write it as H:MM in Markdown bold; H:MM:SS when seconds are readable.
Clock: **8:43**
